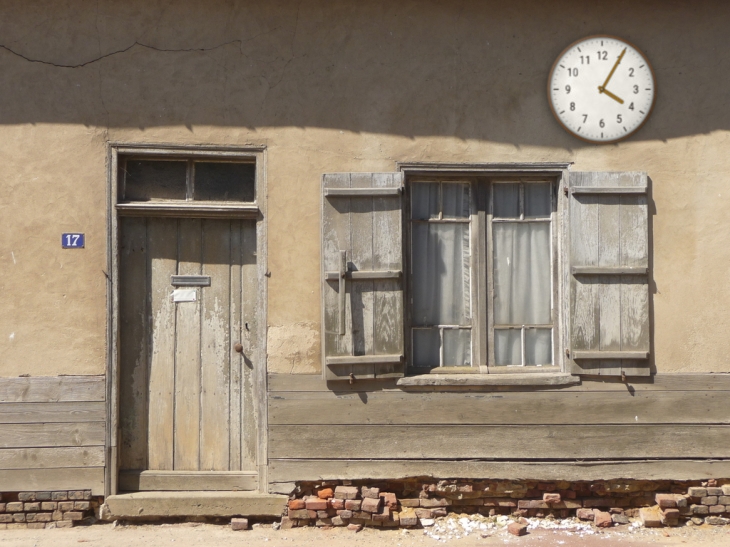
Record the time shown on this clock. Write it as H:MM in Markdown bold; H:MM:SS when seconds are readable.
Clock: **4:05**
